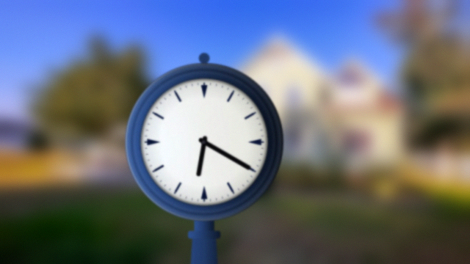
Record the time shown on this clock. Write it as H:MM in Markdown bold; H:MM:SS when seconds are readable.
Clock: **6:20**
